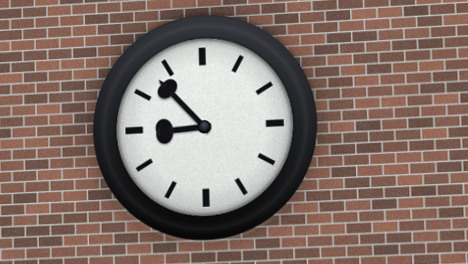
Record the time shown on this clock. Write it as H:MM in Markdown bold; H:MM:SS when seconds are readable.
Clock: **8:53**
